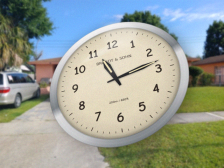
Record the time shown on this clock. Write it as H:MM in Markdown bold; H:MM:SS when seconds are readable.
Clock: **11:13**
